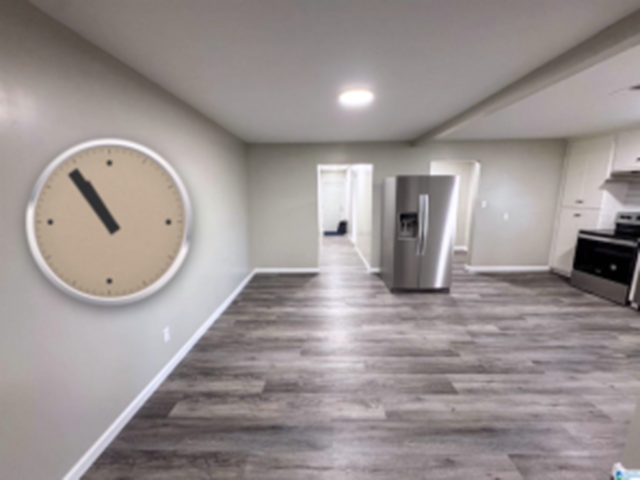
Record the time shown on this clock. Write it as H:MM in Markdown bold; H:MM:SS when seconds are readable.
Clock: **10:54**
